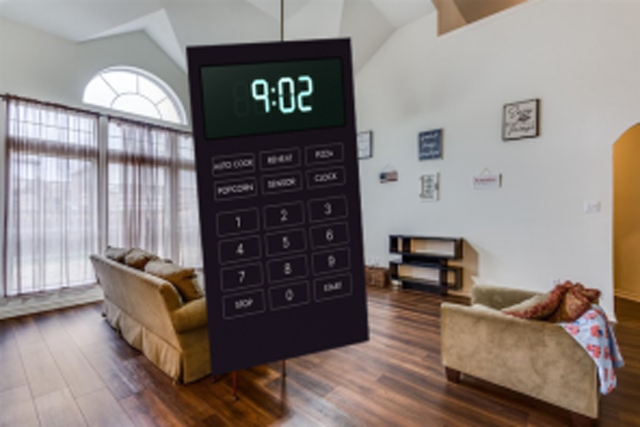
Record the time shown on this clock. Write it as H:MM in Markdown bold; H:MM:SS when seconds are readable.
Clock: **9:02**
